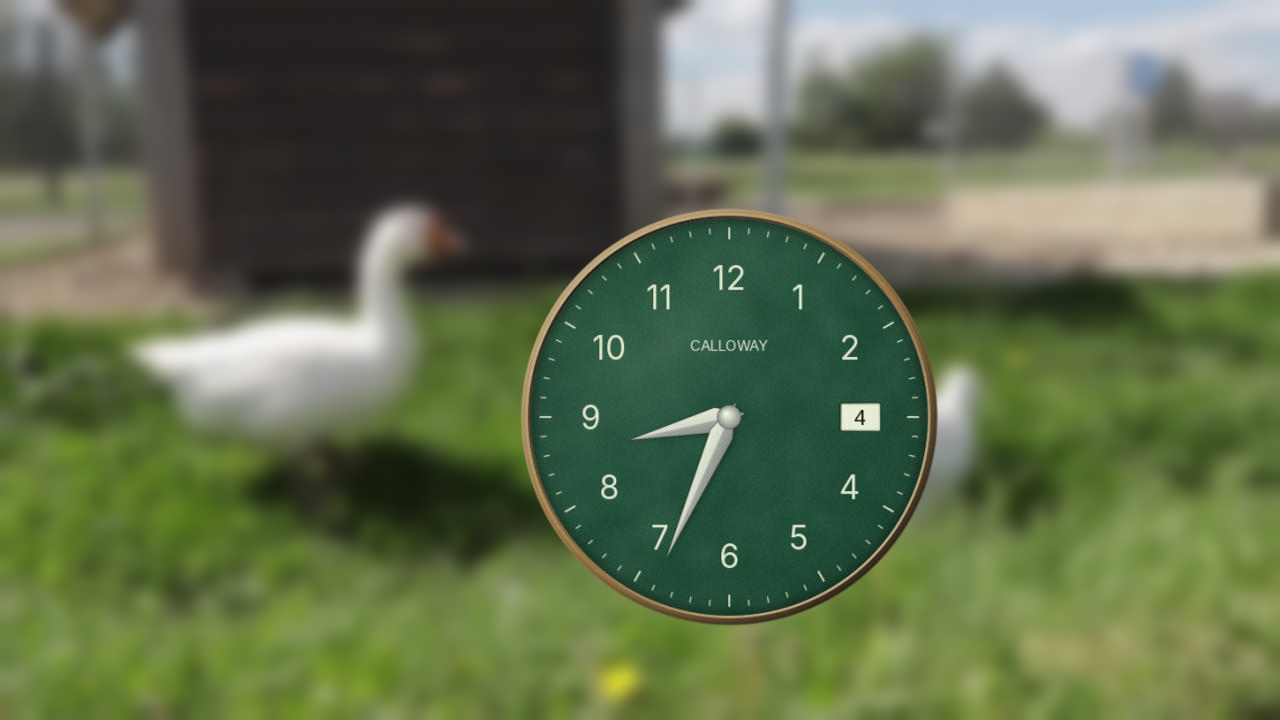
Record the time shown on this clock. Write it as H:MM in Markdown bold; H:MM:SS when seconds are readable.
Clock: **8:34**
